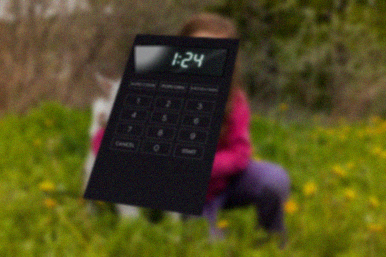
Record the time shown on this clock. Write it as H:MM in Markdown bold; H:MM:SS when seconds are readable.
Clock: **1:24**
